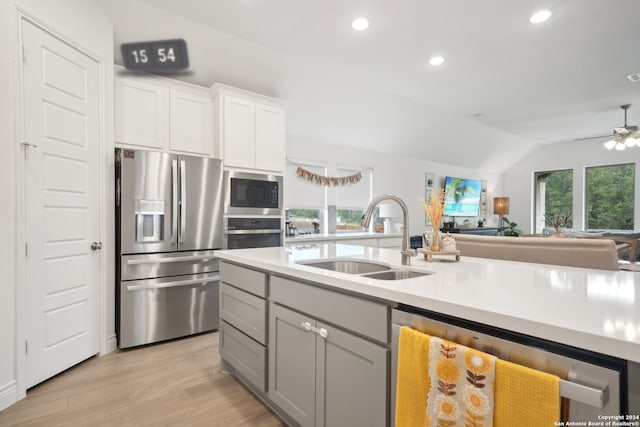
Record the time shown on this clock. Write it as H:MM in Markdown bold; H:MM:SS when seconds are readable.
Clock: **15:54**
